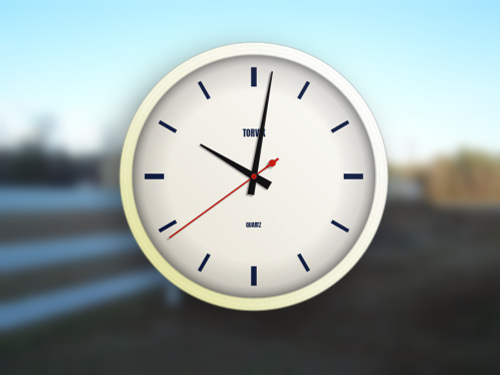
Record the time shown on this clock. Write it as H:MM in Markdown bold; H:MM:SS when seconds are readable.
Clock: **10:01:39**
